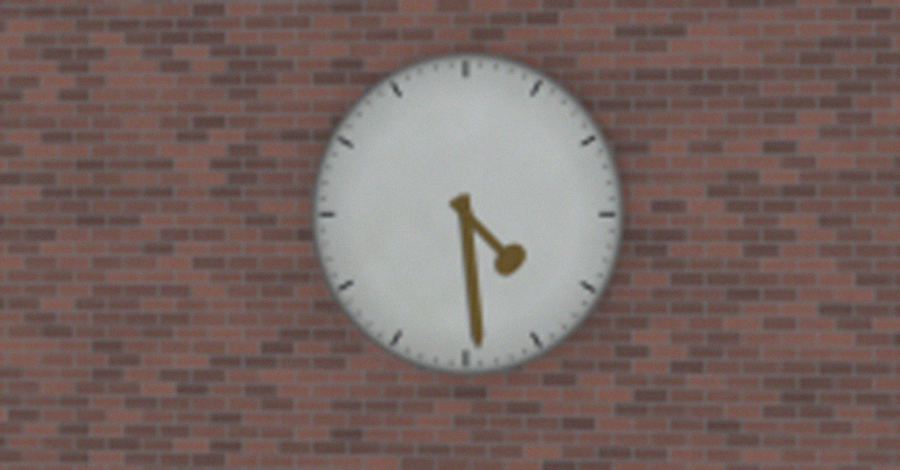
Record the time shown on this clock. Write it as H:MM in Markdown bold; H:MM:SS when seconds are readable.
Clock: **4:29**
